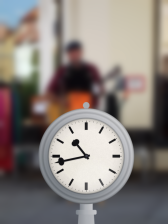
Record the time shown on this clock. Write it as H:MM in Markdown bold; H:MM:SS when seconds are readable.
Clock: **10:43**
